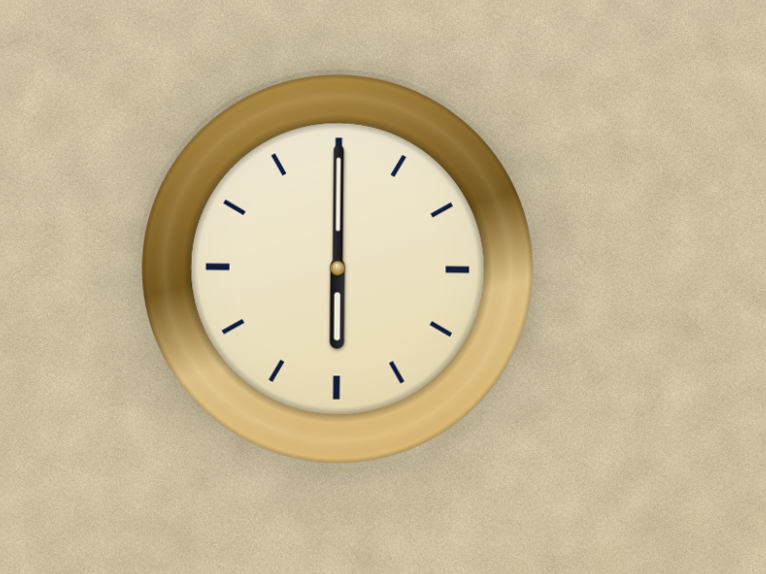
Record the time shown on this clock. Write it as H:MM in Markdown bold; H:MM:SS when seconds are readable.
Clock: **6:00**
